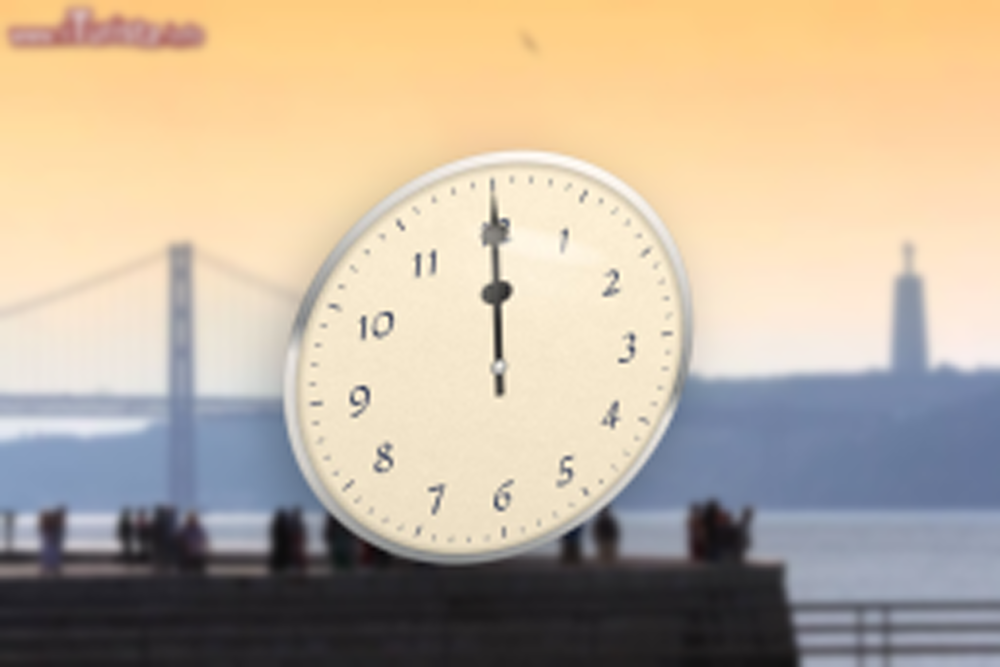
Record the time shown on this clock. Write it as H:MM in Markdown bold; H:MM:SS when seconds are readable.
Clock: **12:00**
